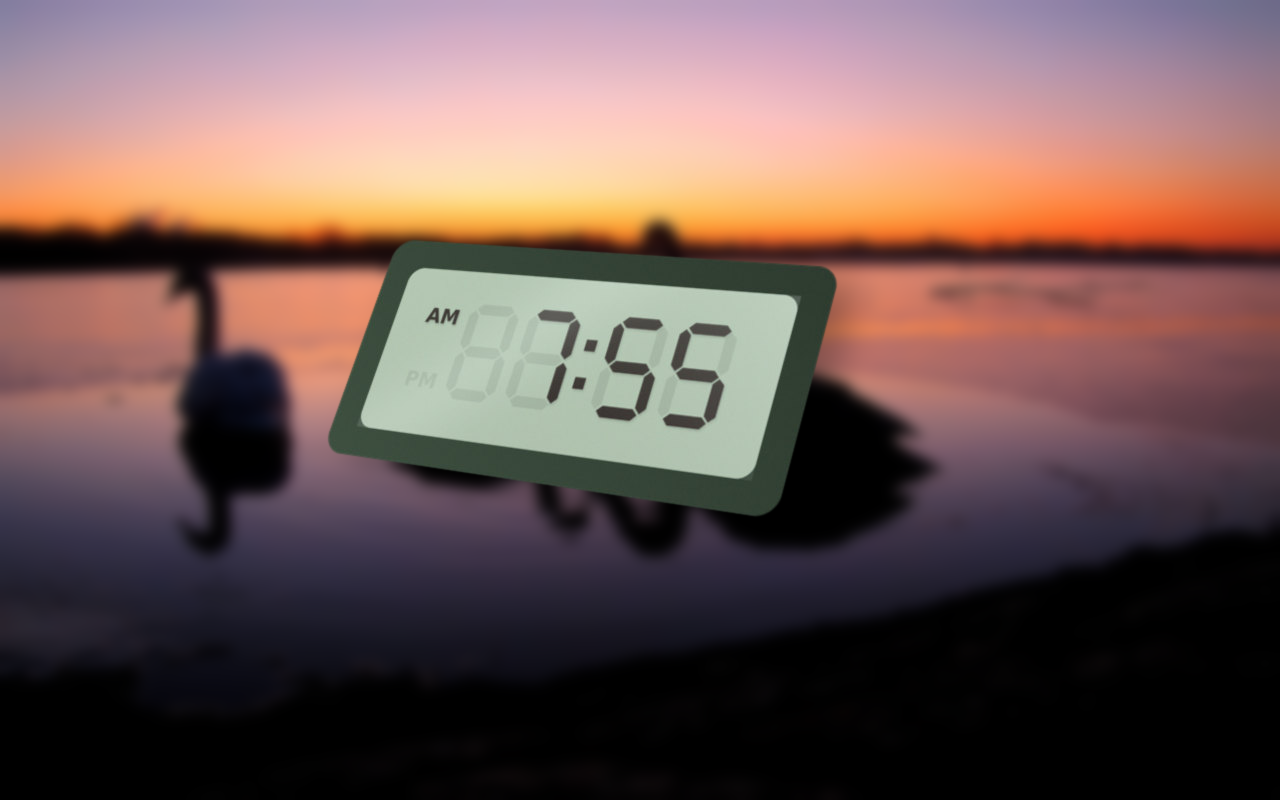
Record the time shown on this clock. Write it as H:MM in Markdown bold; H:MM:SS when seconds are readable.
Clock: **7:55**
